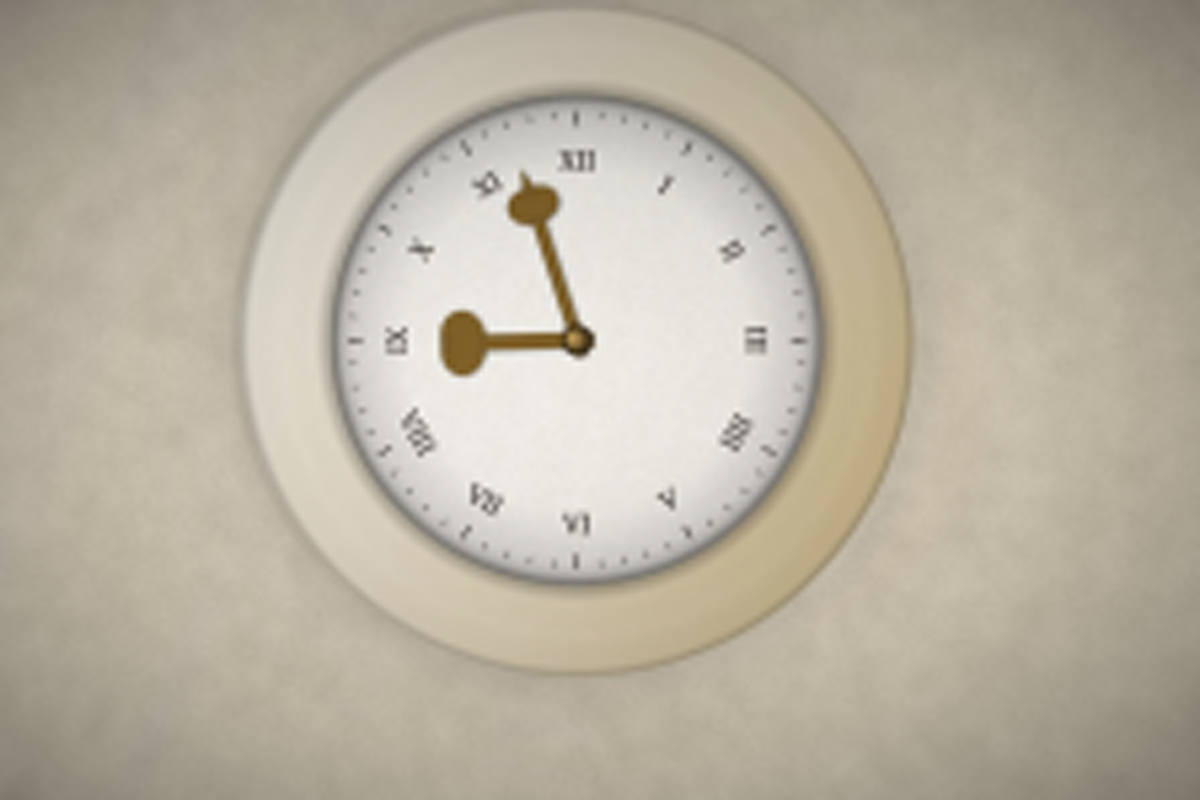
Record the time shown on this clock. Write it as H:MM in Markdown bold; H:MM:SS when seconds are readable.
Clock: **8:57**
